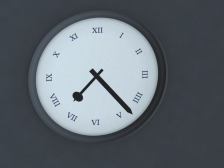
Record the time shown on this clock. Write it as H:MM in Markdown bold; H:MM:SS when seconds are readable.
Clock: **7:23**
